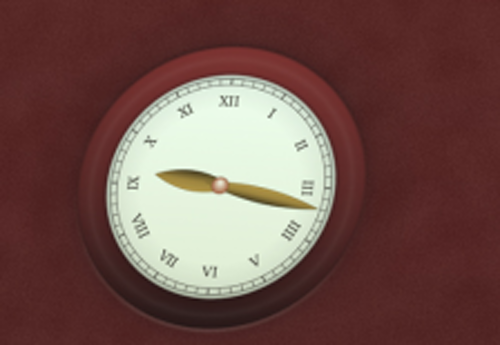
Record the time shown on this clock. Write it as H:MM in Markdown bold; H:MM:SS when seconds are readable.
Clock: **9:17**
